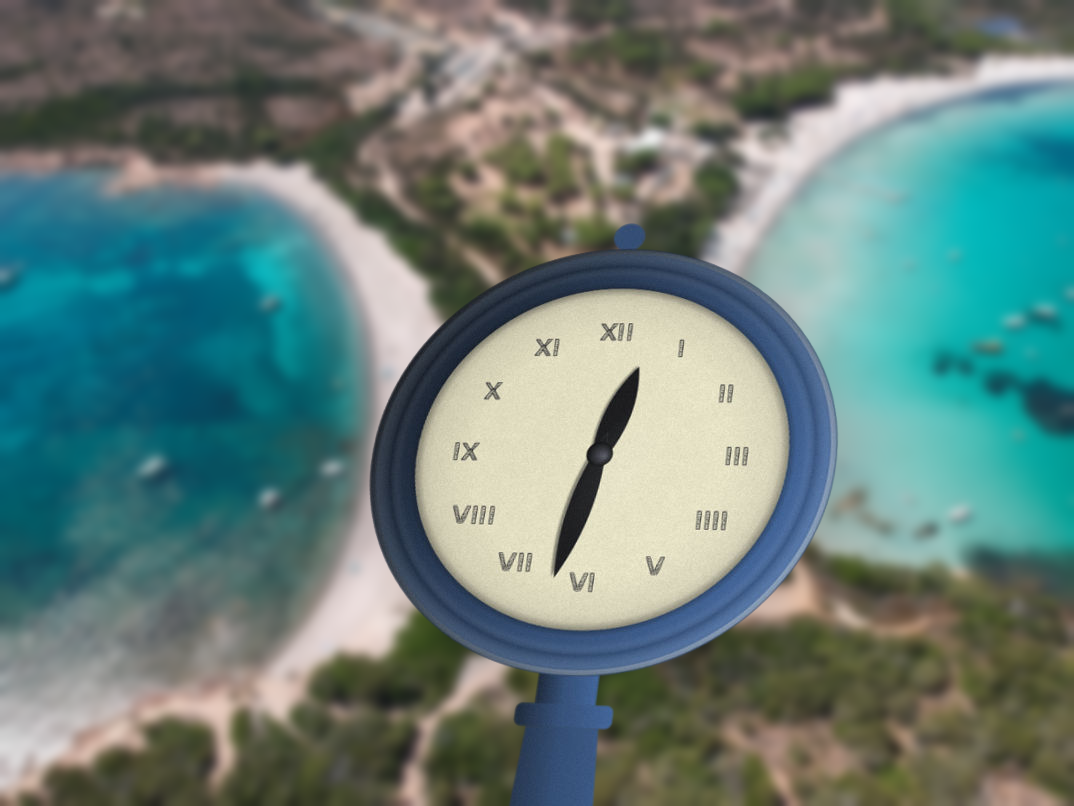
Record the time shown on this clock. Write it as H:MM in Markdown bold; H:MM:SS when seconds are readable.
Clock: **12:32**
